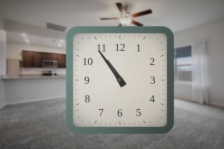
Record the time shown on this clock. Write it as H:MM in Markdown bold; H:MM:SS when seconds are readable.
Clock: **10:54**
